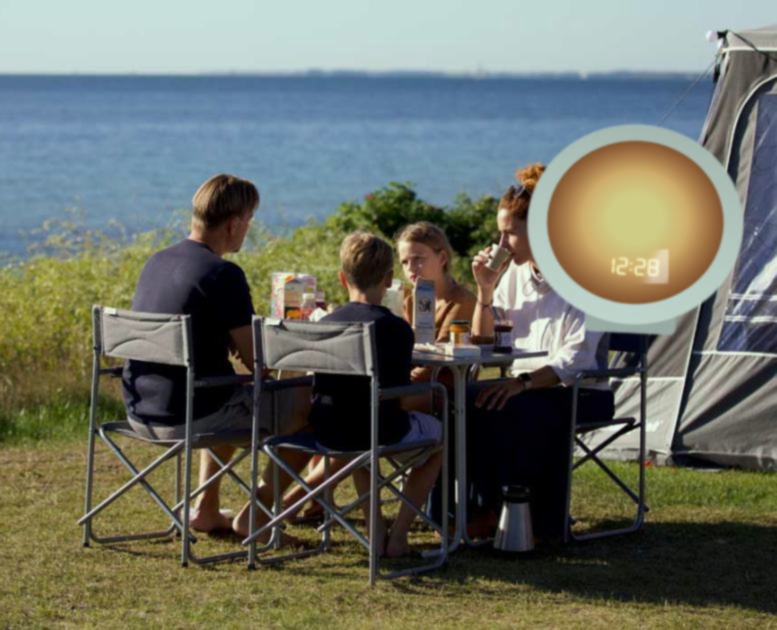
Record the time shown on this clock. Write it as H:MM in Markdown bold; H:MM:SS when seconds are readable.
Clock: **12:28**
